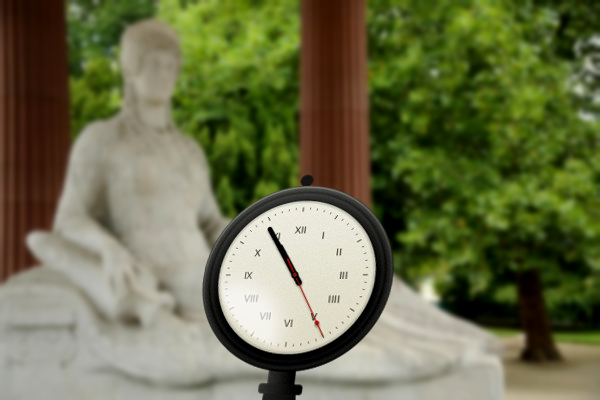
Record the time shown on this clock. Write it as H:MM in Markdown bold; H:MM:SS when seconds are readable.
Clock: **10:54:25**
